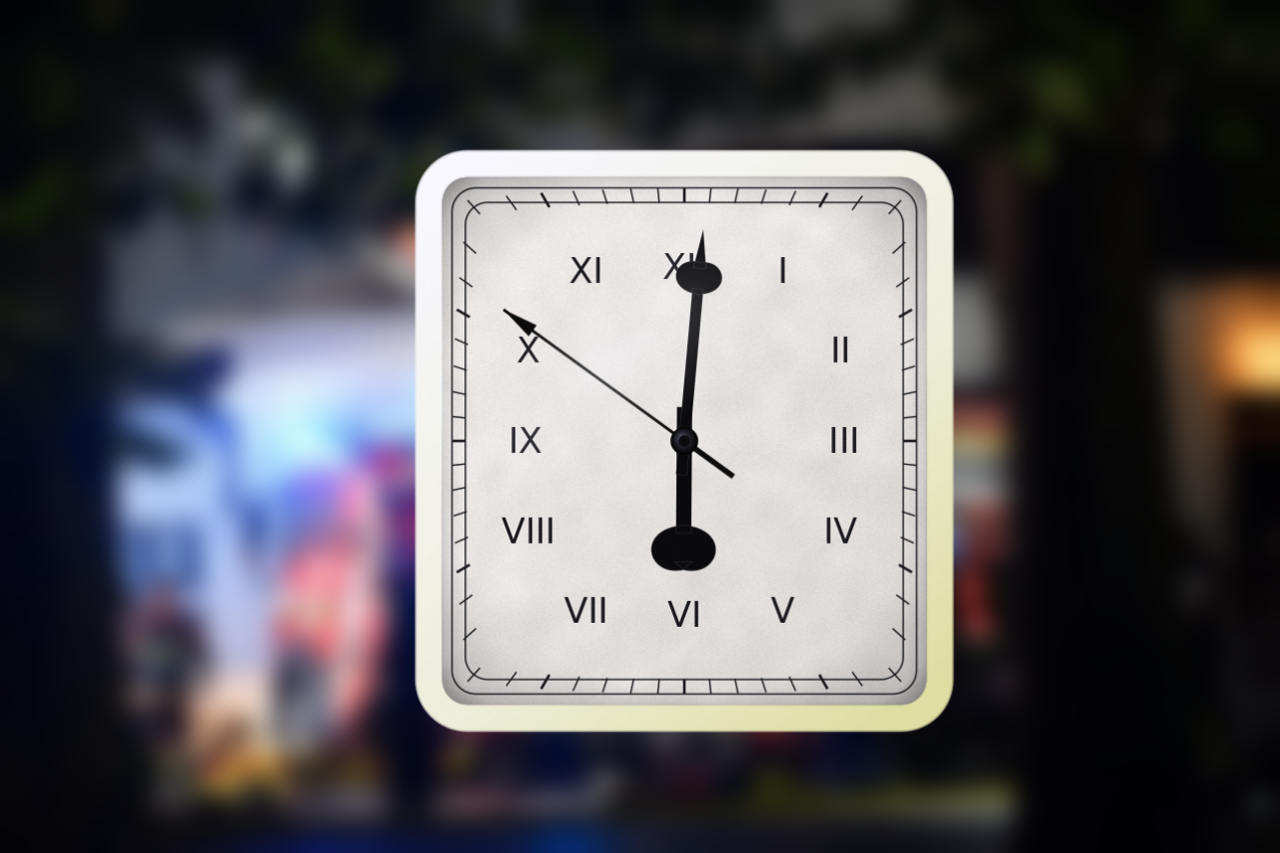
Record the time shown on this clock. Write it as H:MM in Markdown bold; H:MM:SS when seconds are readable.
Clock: **6:00:51**
